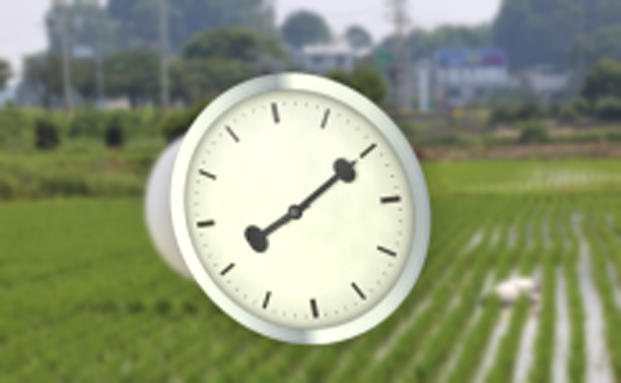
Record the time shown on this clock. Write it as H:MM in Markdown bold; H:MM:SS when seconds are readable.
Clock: **8:10**
